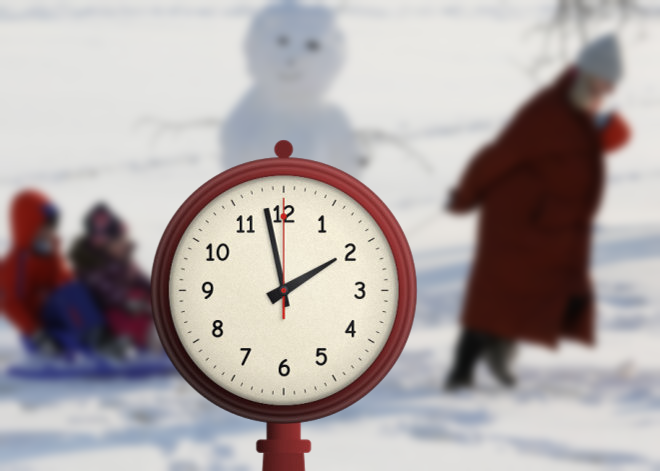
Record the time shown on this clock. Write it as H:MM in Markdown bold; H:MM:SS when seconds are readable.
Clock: **1:58:00**
